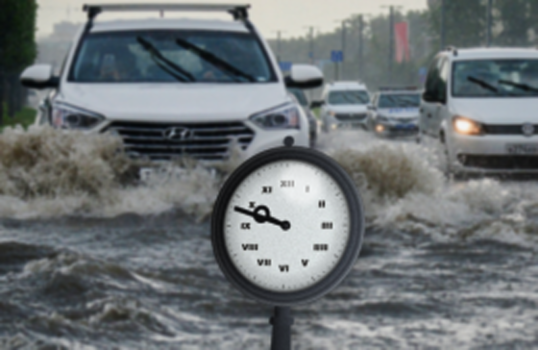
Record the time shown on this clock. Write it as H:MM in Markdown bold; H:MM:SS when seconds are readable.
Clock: **9:48**
